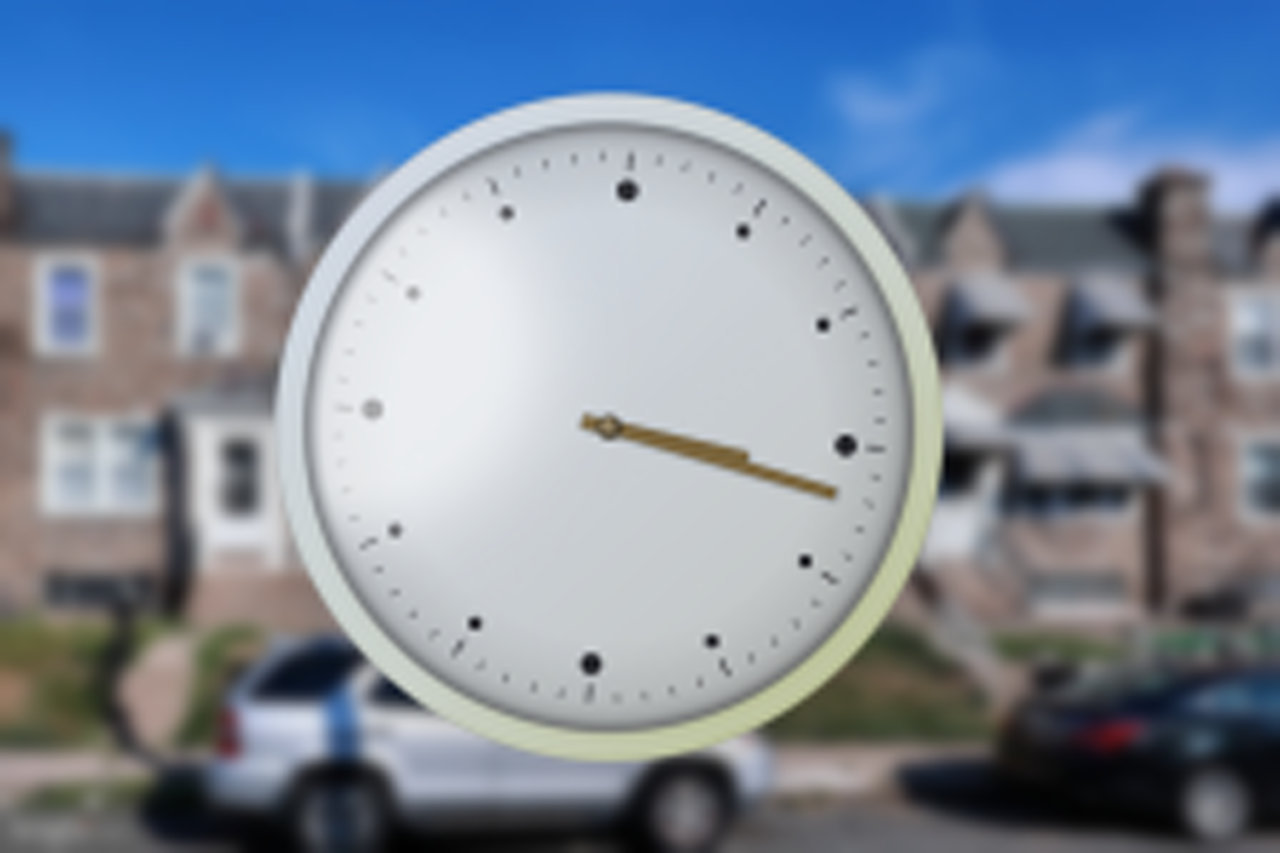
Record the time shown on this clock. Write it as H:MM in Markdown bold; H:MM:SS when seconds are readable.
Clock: **3:17**
